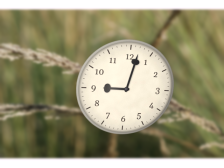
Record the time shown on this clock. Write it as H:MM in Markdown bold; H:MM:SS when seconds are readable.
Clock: **9:02**
